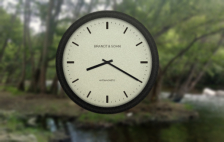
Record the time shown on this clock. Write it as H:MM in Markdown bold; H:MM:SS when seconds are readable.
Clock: **8:20**
